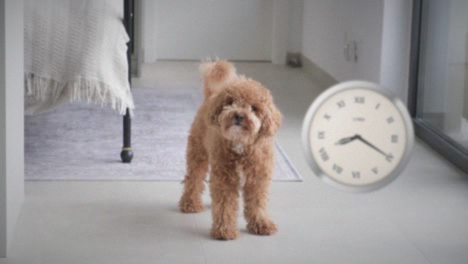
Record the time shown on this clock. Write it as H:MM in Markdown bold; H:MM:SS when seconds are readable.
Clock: **8:20**
